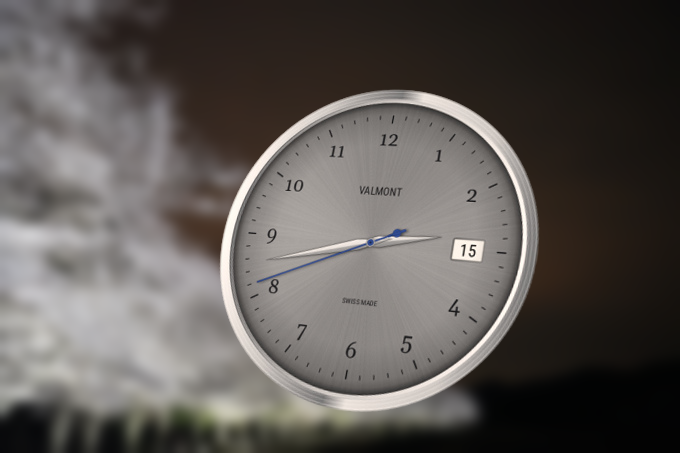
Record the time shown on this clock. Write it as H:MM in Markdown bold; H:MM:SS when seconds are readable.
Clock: **2:42:41**
